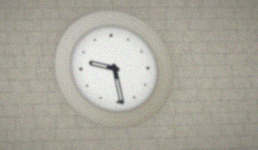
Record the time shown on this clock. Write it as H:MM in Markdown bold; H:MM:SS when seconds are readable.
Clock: **9:29**
